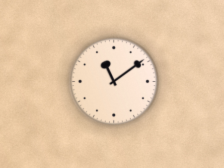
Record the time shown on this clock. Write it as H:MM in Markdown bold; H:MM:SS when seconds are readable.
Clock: **11:09**
